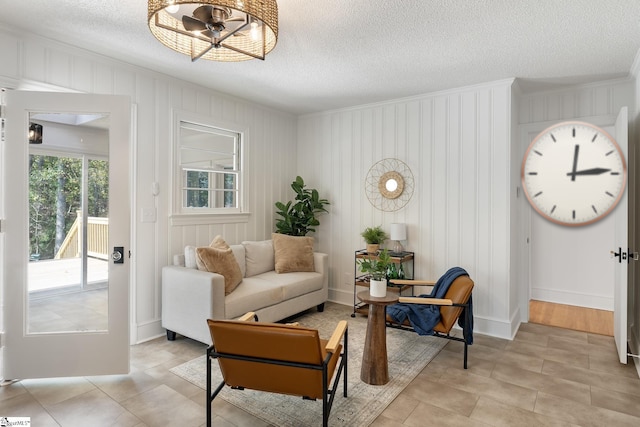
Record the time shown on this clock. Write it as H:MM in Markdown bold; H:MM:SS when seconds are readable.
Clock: **12:14**
